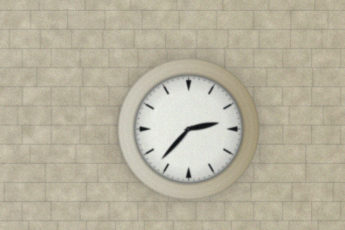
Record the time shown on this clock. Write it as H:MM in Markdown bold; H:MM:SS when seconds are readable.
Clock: **2:37**
